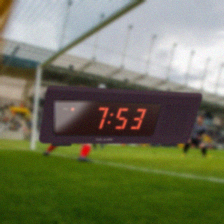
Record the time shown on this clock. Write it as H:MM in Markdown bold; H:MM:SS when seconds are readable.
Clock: **7:53**
